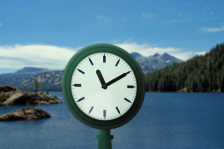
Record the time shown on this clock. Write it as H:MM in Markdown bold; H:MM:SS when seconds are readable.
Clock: **11:10**
